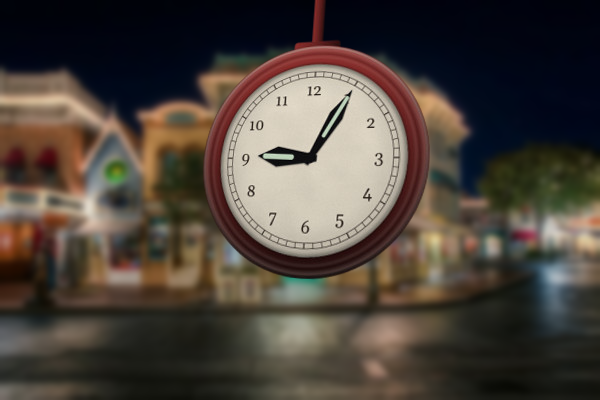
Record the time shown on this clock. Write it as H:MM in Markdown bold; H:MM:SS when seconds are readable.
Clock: **9:05**
